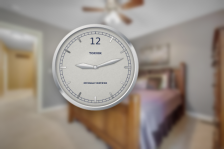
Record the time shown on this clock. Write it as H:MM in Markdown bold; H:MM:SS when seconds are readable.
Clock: **9:12**
